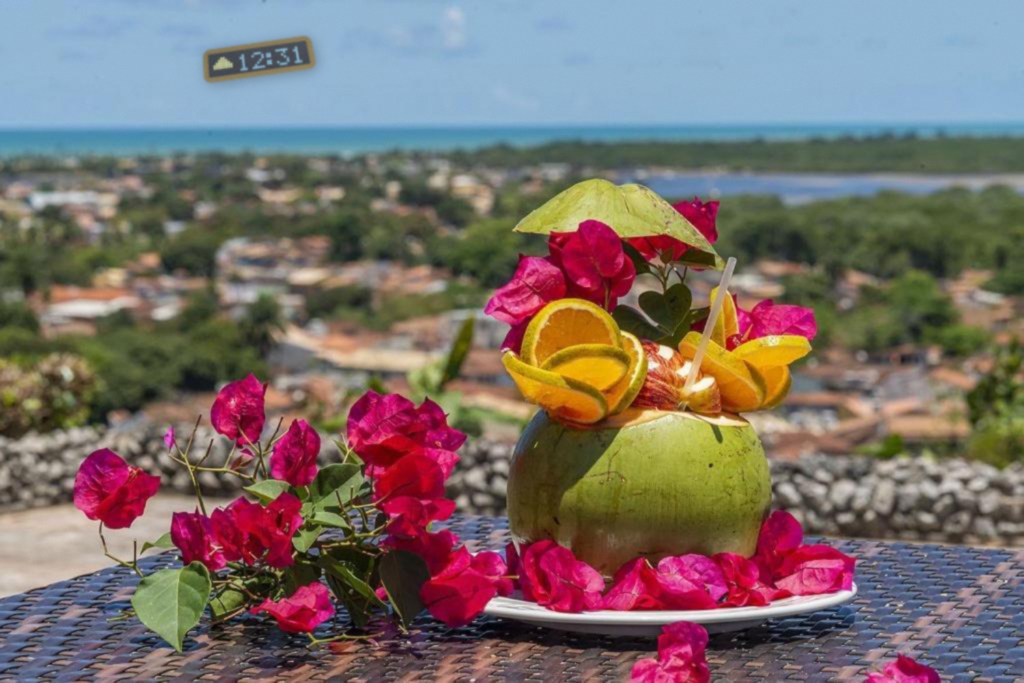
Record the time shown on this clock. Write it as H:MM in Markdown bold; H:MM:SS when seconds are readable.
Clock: **12:31**
